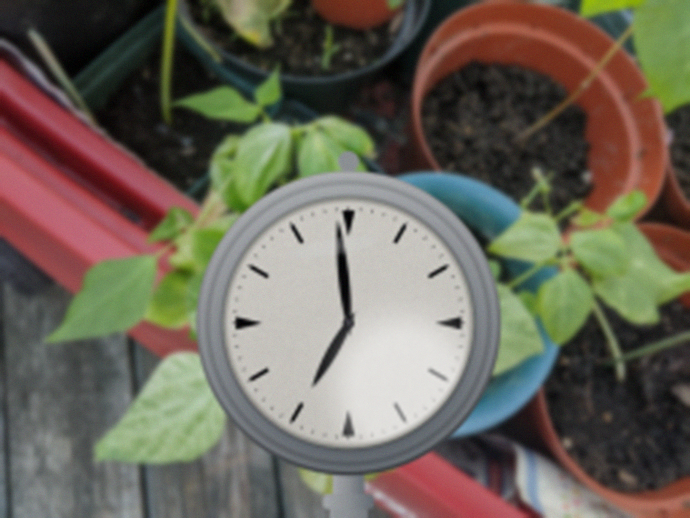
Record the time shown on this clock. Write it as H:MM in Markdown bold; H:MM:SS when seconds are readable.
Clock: **6:59**
